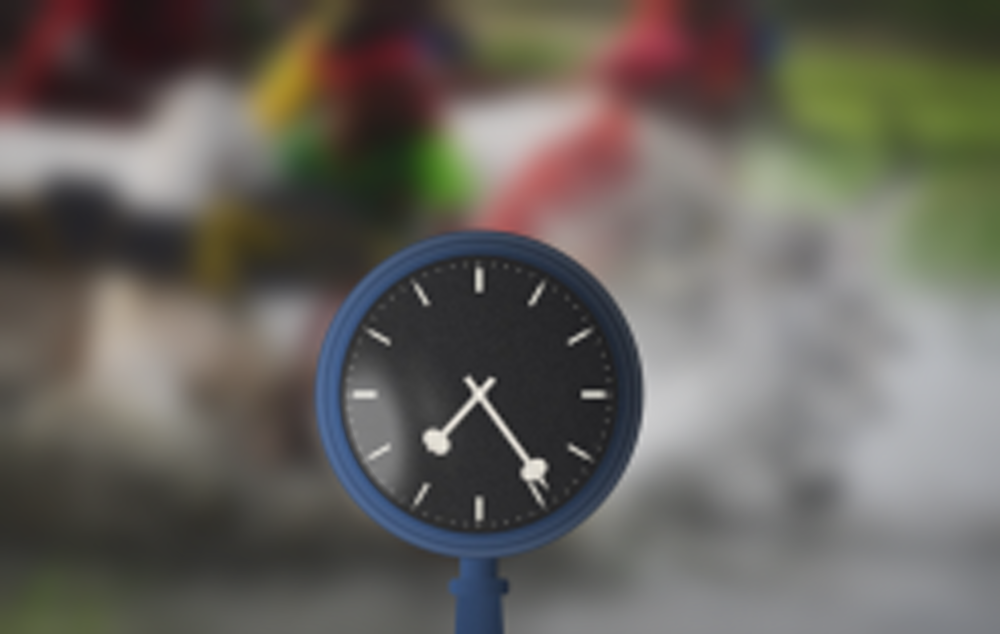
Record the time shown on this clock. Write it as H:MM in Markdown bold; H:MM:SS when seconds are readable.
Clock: **7:24**
